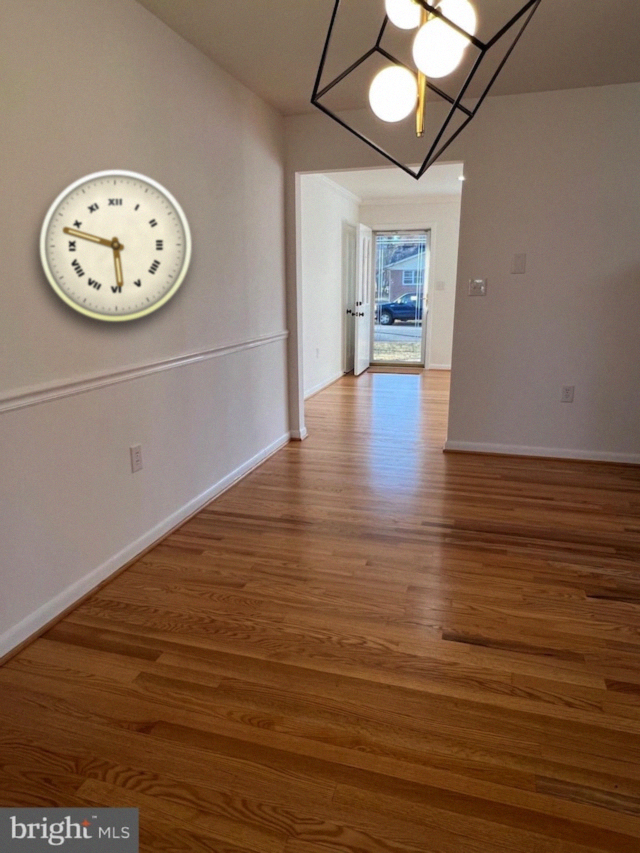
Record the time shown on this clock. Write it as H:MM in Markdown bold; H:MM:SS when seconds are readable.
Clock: **5:48**
